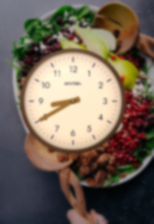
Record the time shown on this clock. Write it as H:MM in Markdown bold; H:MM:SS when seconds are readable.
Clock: **8:40**
